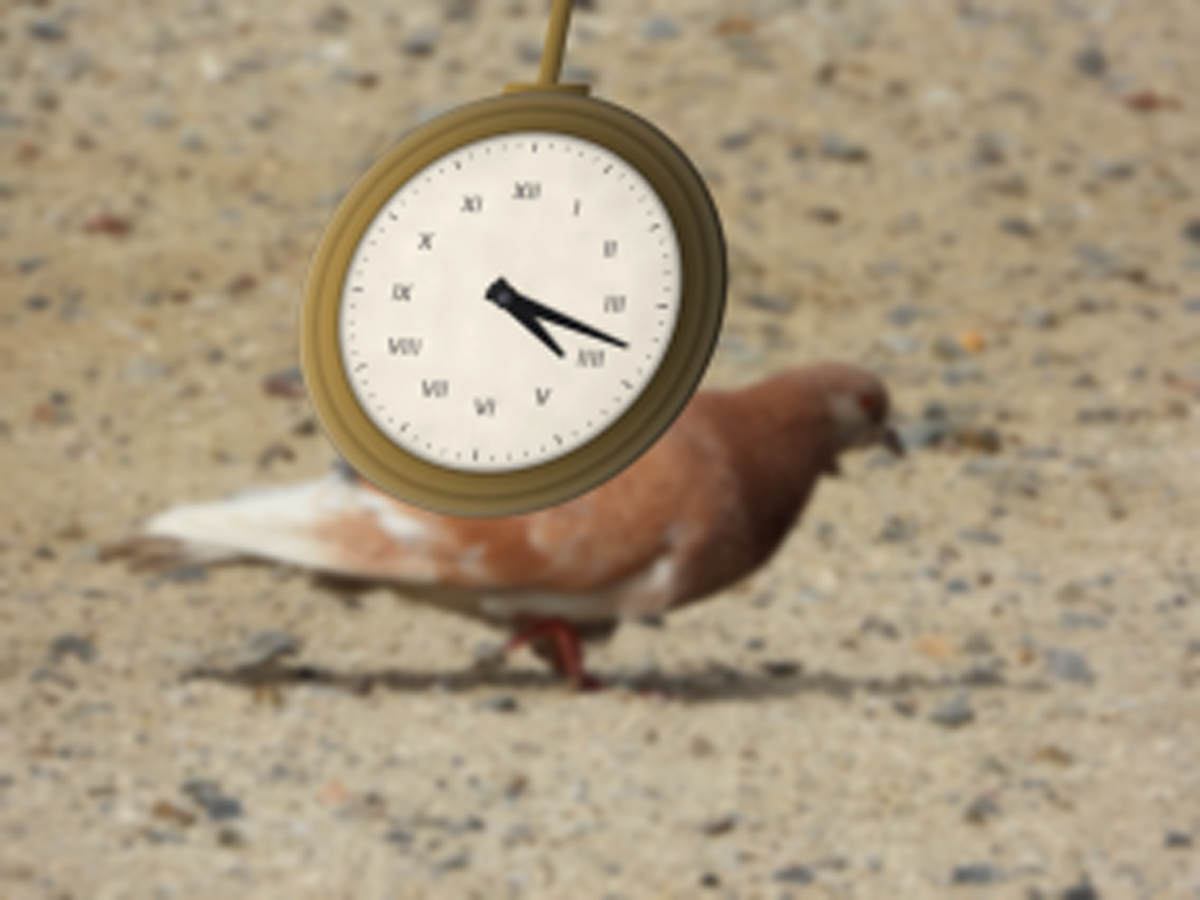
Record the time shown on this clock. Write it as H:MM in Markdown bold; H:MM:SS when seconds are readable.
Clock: **4:18**
